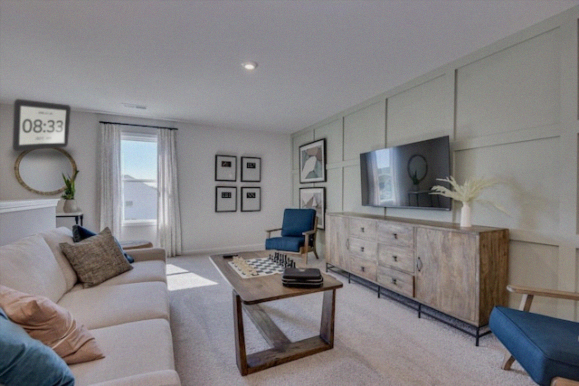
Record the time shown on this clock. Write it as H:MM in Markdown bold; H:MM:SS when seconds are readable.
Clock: **8:33**
